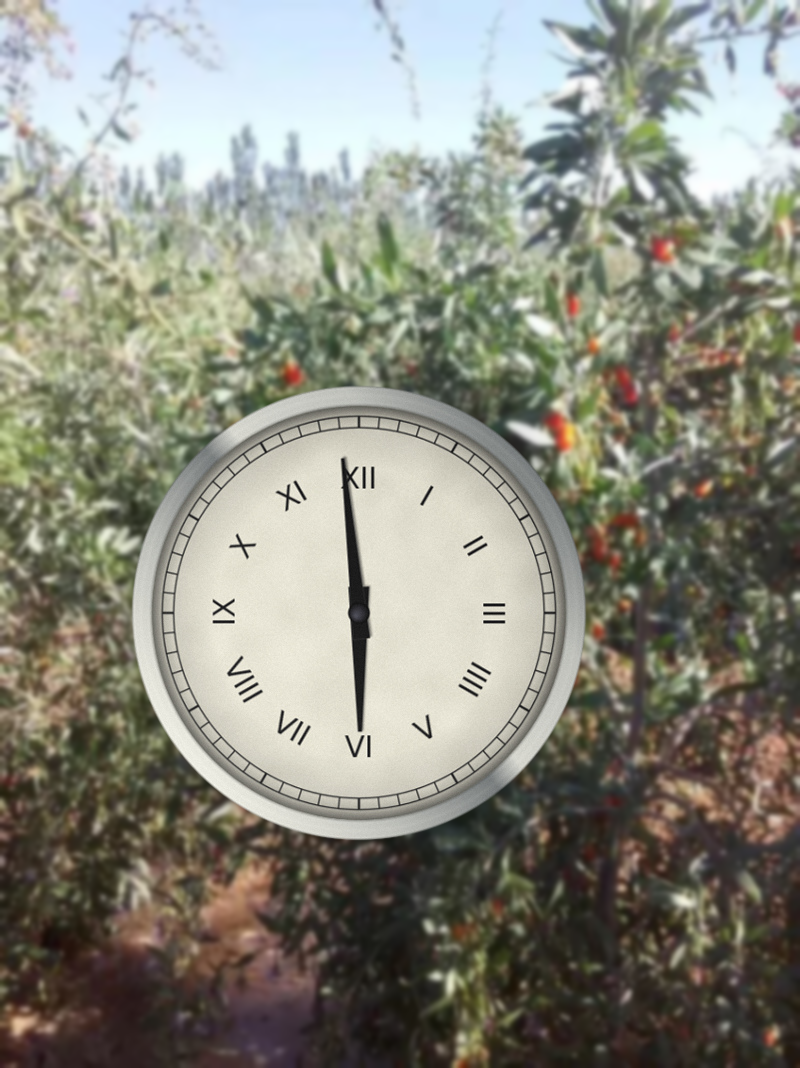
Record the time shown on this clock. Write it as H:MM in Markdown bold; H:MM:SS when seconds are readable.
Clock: **5:59**
